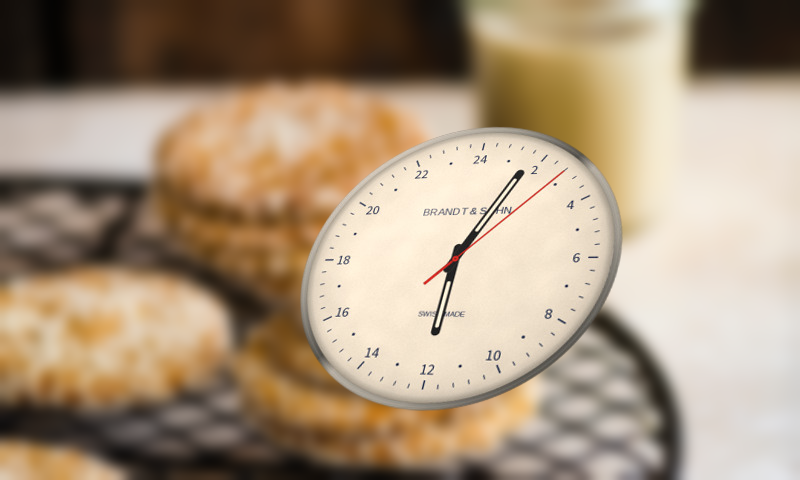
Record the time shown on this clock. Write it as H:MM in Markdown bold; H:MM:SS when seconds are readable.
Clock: **12:04:07**
